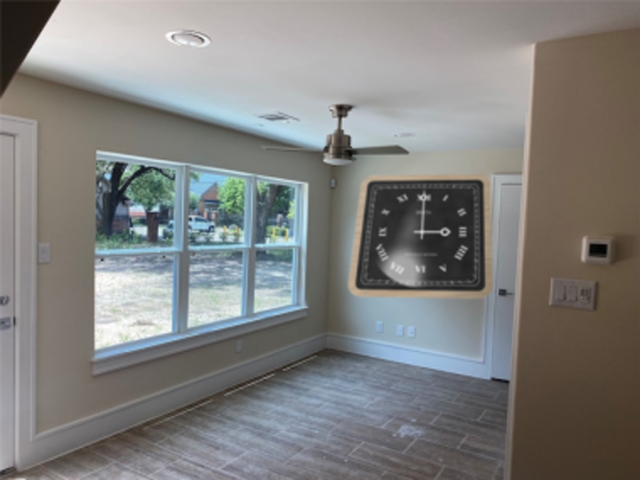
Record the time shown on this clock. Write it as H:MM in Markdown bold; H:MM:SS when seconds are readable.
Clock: **3:00**
